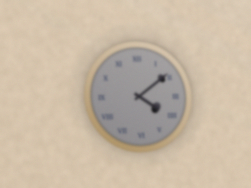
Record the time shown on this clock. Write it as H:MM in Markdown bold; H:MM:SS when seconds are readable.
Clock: **4:09**
